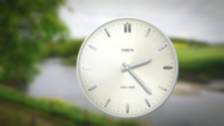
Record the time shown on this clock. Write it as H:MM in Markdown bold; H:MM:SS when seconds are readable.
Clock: **2:23**
